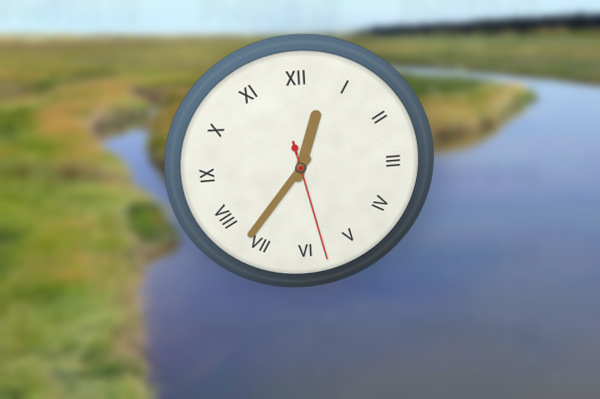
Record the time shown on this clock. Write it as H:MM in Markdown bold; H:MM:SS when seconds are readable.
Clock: **12:36:28**
